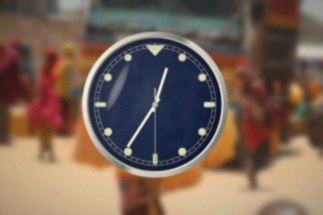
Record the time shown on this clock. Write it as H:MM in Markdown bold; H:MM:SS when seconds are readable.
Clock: **12:35:30**
